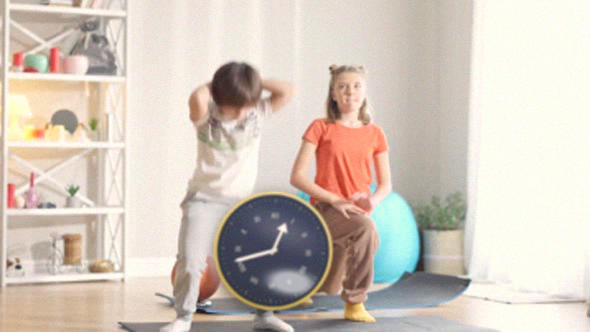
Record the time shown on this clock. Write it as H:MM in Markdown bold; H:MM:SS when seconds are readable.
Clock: **12:42**
